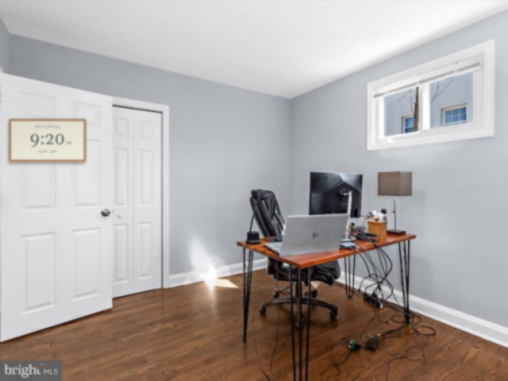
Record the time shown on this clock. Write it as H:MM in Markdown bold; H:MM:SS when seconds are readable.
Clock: **9:20**
